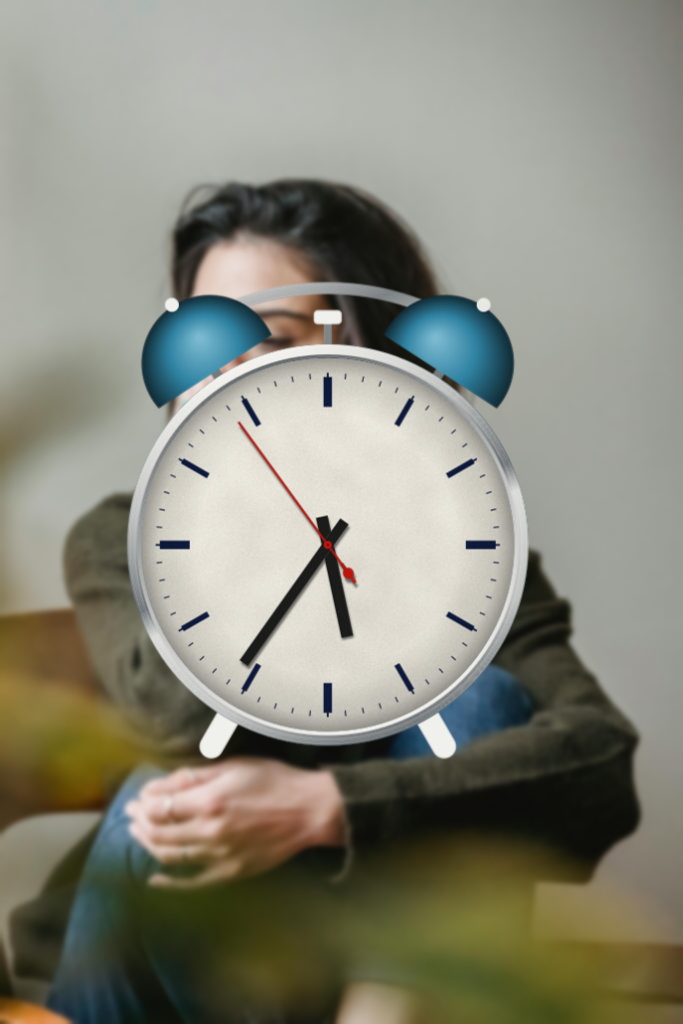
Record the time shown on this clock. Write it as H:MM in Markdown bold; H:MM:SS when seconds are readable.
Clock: **5:35:54**
